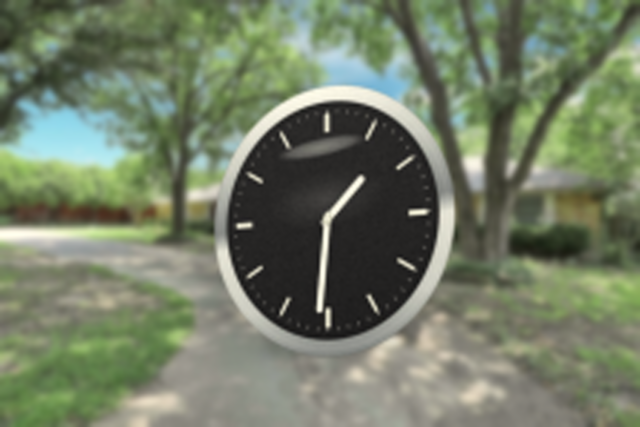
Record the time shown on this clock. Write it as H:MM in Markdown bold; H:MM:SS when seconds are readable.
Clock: **1:31**
